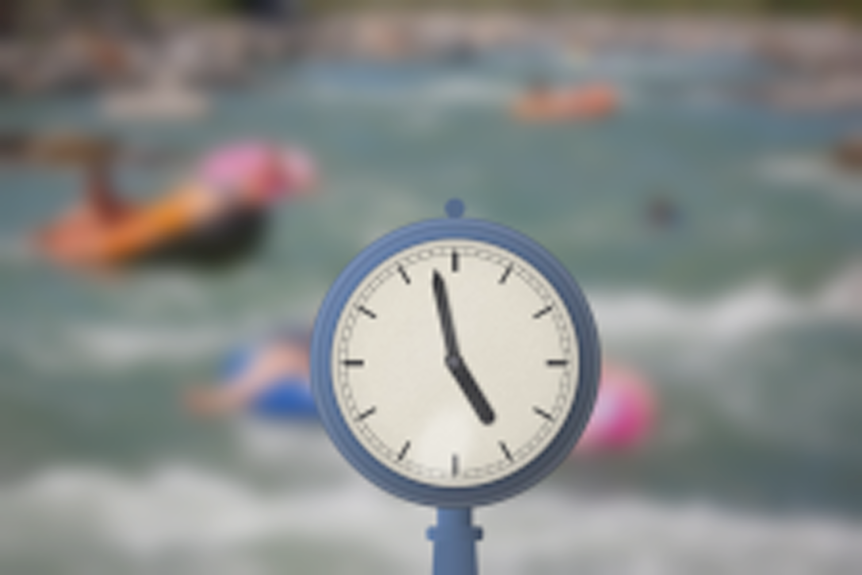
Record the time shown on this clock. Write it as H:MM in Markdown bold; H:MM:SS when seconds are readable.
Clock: **4:58**
